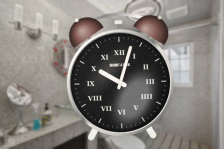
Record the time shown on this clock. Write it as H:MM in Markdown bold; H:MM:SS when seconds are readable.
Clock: **10:03**
